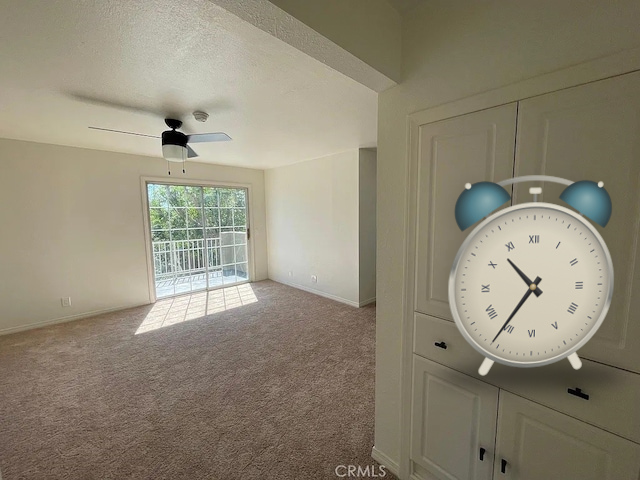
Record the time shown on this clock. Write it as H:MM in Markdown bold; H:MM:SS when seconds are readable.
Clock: **10:36**
